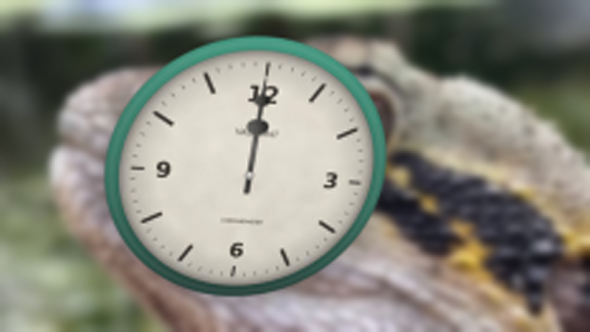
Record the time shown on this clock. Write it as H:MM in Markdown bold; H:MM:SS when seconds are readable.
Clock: **12:00**
